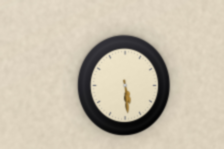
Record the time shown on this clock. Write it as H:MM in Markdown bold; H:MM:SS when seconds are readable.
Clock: **5:29**
